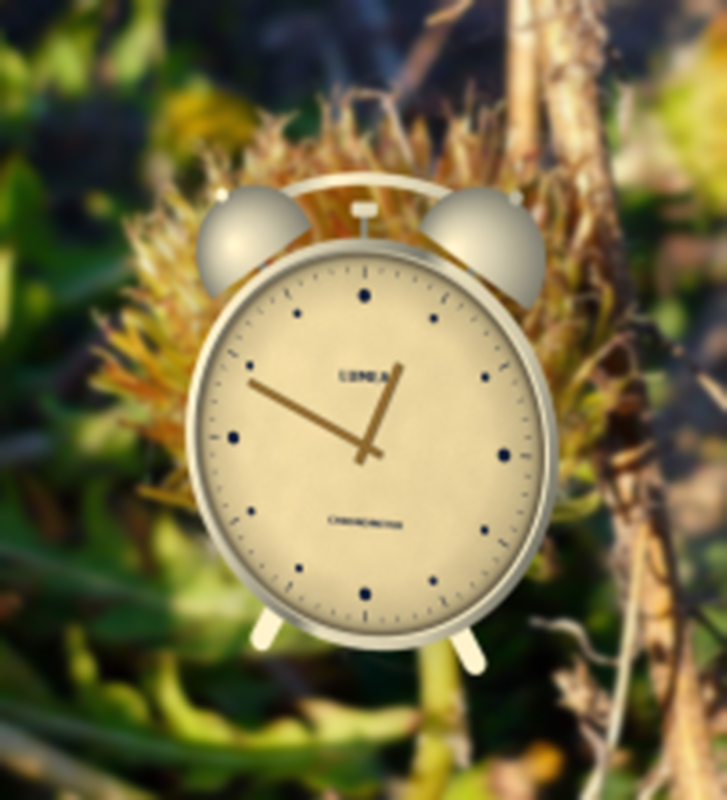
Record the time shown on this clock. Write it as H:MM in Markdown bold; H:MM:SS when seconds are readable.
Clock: **12:49**
